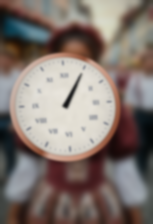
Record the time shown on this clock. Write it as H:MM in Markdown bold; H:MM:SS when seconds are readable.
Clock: **1:05**
